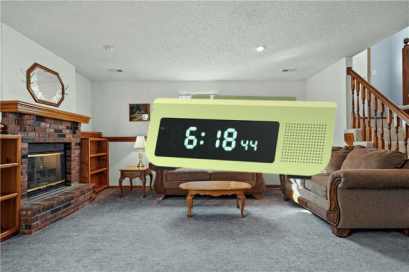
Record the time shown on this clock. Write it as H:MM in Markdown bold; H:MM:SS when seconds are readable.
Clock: **6:18:44**
